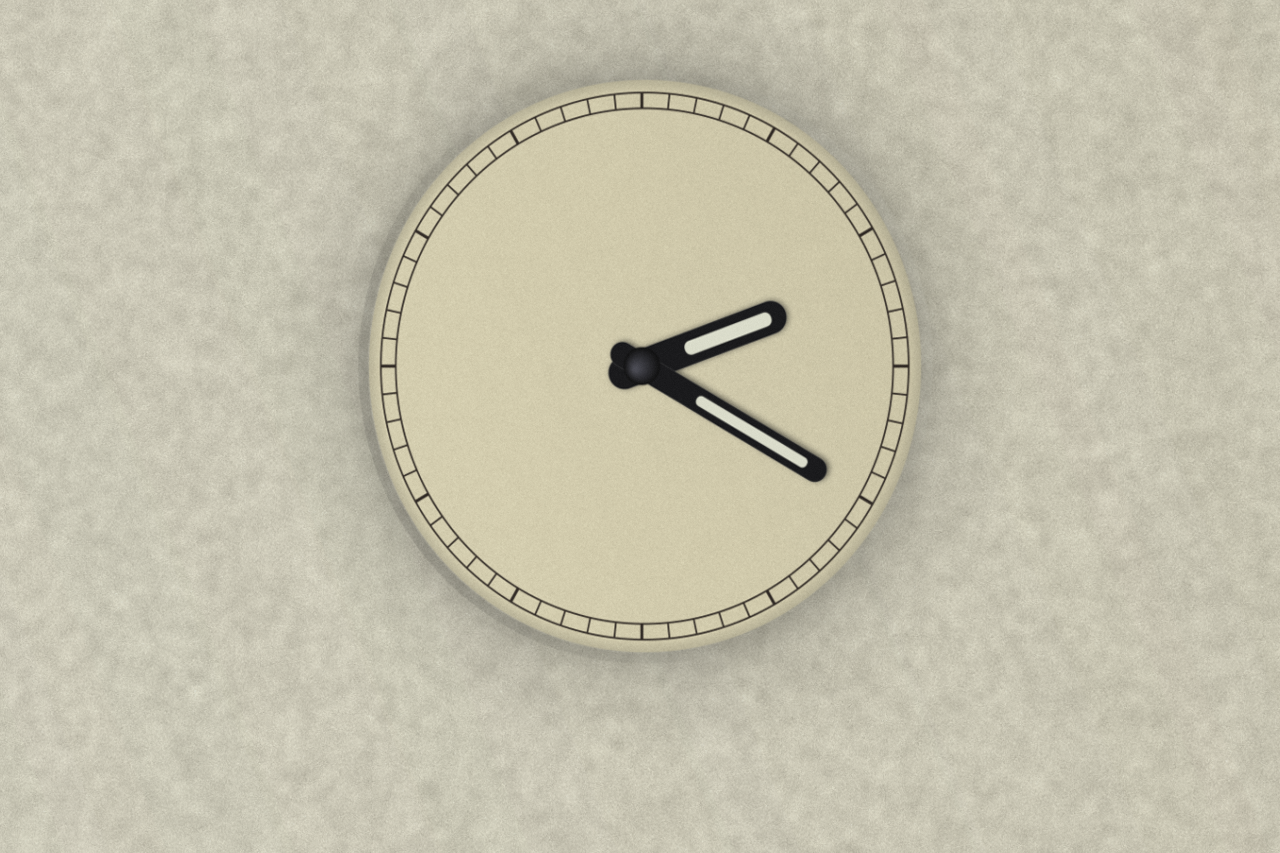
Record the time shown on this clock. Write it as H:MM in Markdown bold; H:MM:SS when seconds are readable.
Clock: **2:20**
